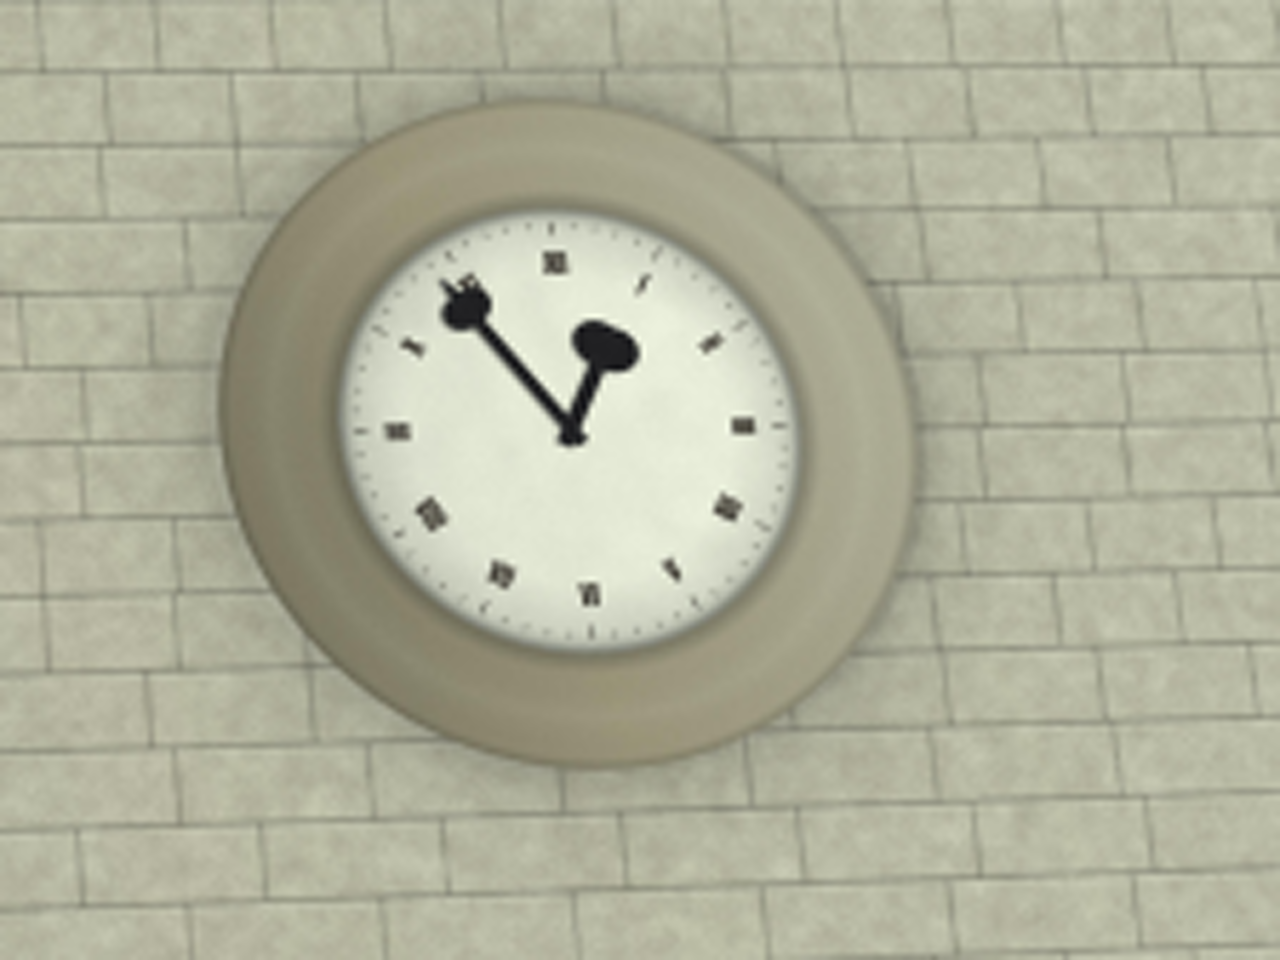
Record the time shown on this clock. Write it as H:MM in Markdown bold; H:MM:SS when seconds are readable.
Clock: **12:54**
